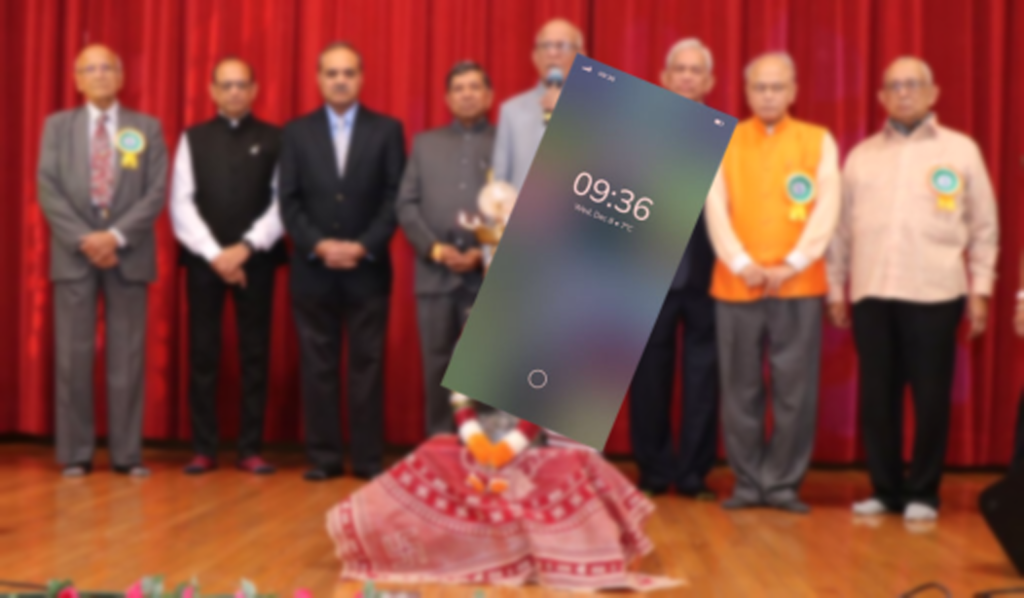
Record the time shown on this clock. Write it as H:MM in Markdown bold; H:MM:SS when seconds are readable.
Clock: **9:36**
